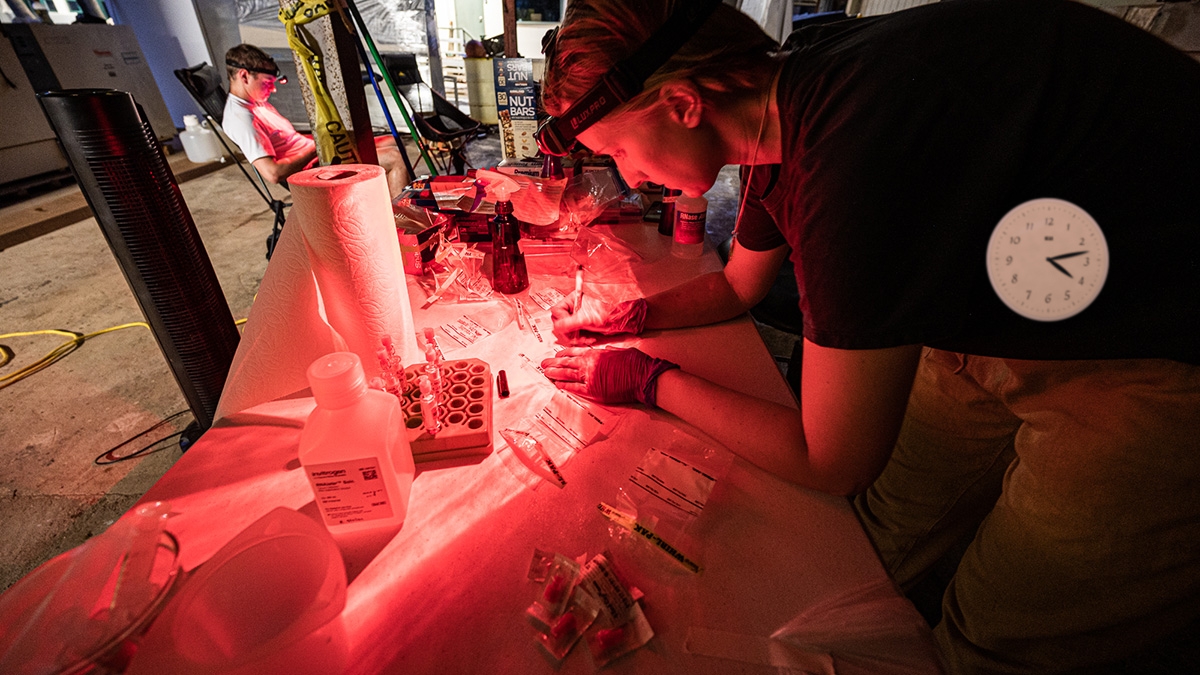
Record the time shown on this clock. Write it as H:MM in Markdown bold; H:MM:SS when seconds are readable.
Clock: **4:13**
